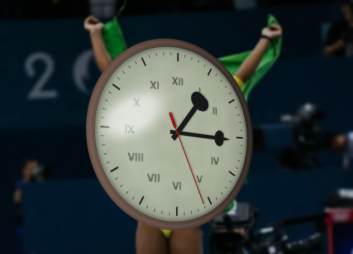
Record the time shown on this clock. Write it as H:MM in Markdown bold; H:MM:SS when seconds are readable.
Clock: **1:15:26**
